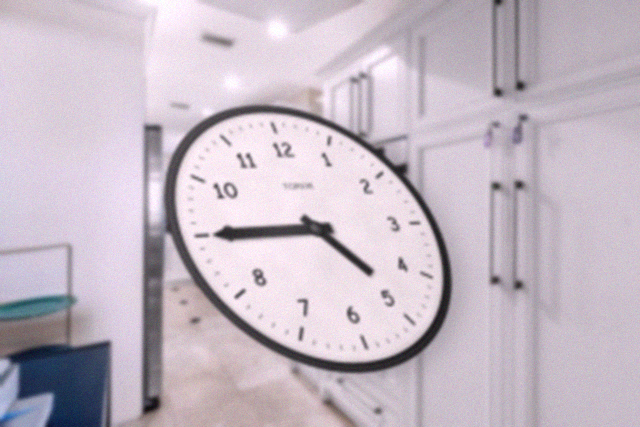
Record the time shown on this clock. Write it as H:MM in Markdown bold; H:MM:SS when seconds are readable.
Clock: **4:45**
